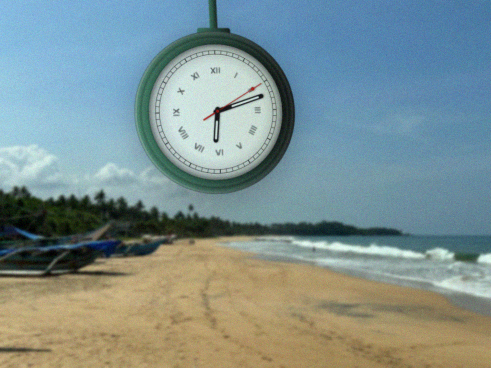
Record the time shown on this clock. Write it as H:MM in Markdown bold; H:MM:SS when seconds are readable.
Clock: **6:12:10**
